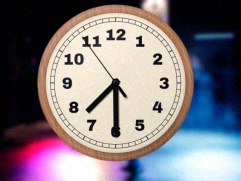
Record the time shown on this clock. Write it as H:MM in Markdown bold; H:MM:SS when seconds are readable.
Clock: **7:29:54**
